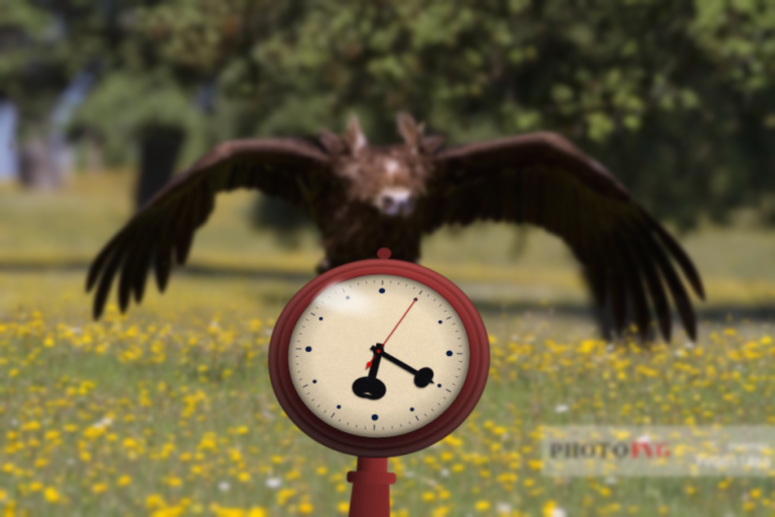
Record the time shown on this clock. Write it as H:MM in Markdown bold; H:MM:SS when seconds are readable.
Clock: **6:20:05**
